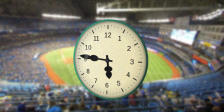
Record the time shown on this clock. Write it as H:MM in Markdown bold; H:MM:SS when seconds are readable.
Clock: **5:46**
